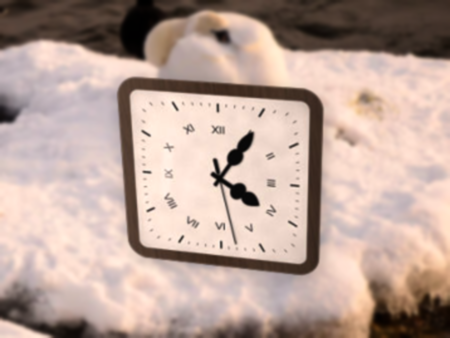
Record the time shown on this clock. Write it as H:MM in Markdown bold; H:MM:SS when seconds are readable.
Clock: **4:05:28**
